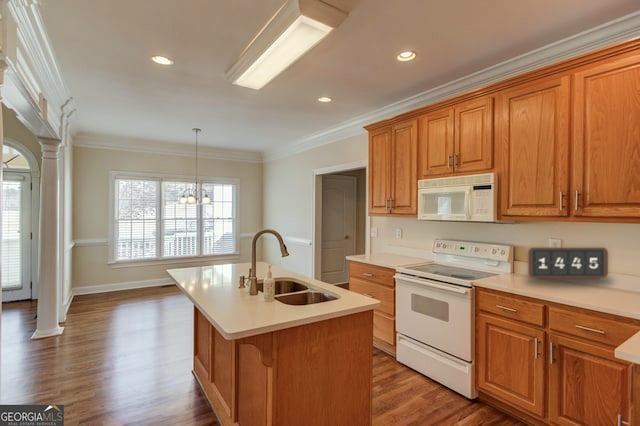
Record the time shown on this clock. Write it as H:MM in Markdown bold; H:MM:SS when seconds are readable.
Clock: **14:45**
